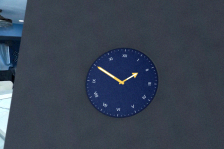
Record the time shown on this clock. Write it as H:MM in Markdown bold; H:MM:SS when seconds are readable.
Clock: **1:50**
